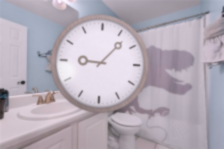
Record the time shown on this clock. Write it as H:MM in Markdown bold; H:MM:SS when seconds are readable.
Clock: **9:07**
